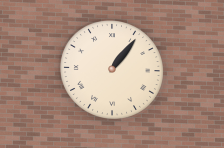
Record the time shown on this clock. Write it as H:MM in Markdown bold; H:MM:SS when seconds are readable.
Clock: **1:06**
